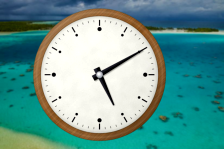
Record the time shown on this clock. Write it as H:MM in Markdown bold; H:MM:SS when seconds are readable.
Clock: **5:10**
